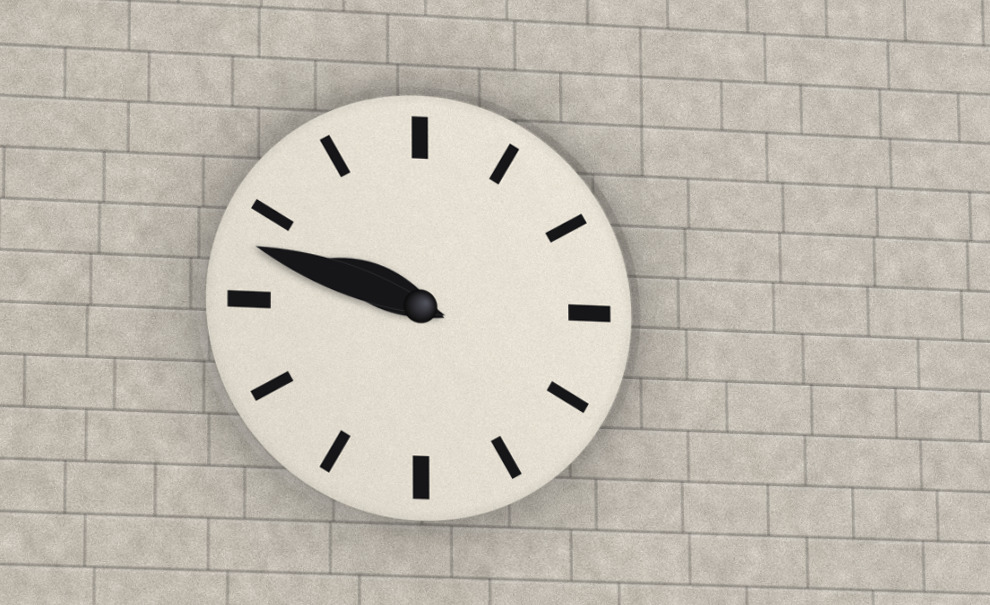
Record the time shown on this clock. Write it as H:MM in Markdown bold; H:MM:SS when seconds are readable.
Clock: **9:48**
